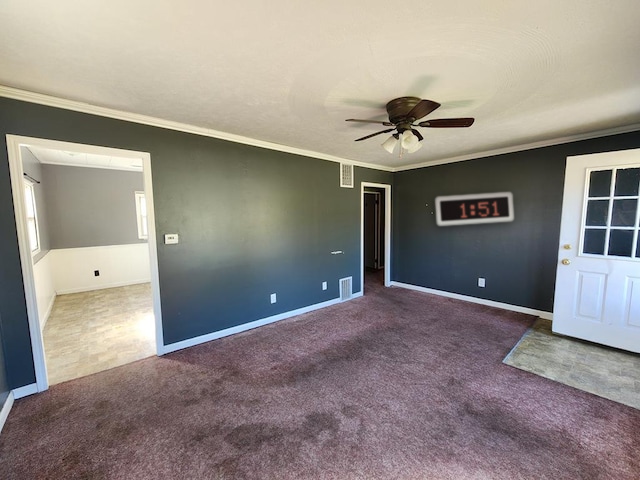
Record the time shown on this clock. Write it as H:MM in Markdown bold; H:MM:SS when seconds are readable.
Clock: **1:51**
